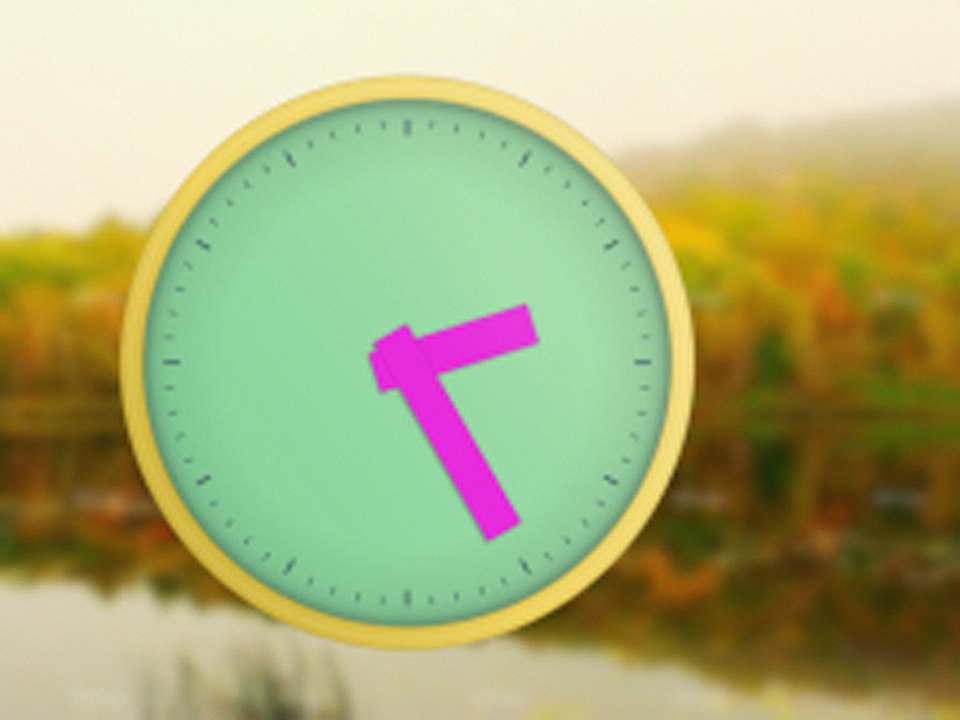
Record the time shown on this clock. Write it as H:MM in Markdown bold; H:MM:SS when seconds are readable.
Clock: **2:25**
